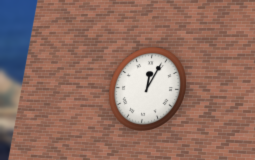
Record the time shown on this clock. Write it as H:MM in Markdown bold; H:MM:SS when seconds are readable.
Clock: **12:04**
